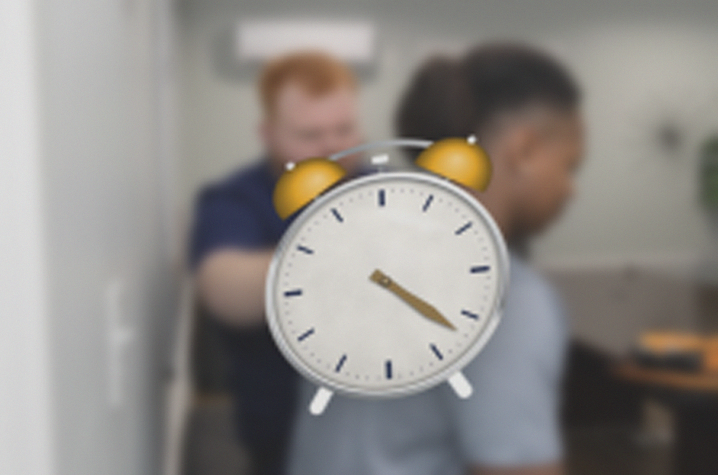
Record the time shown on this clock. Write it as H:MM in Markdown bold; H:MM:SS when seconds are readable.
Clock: **4:22**
